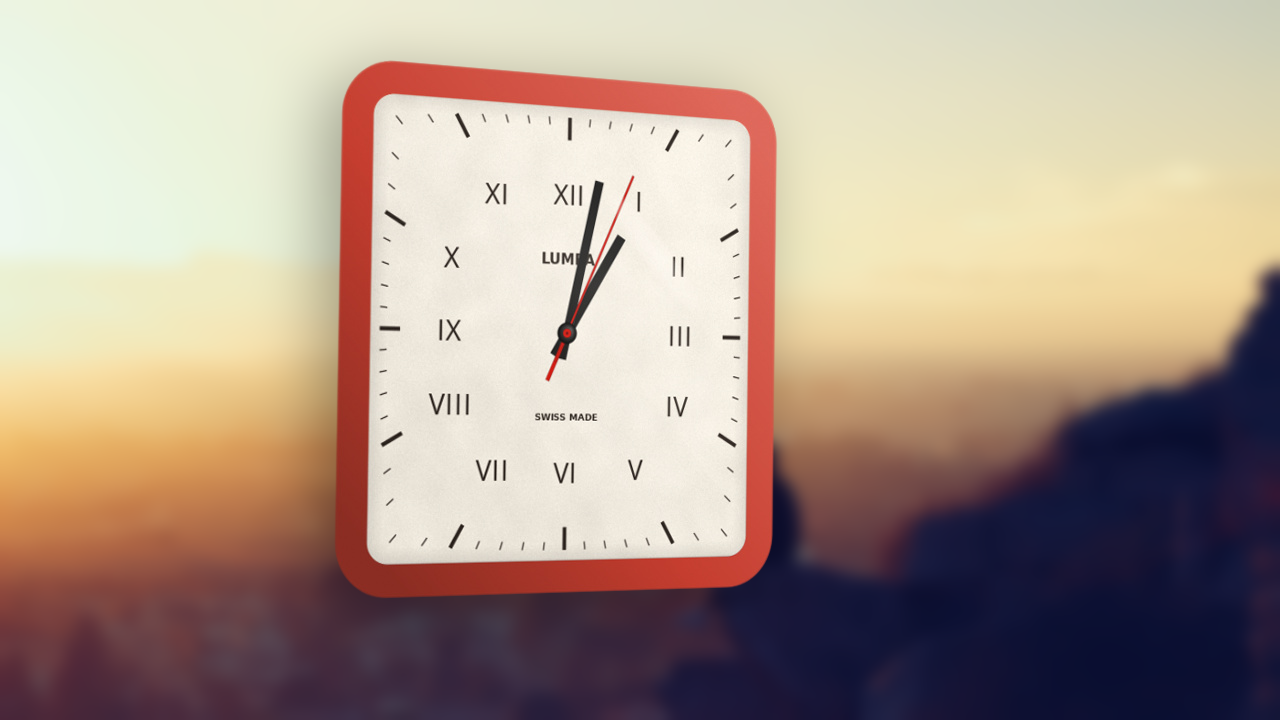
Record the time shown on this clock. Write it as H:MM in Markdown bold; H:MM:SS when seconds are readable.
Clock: **1:02:04**
